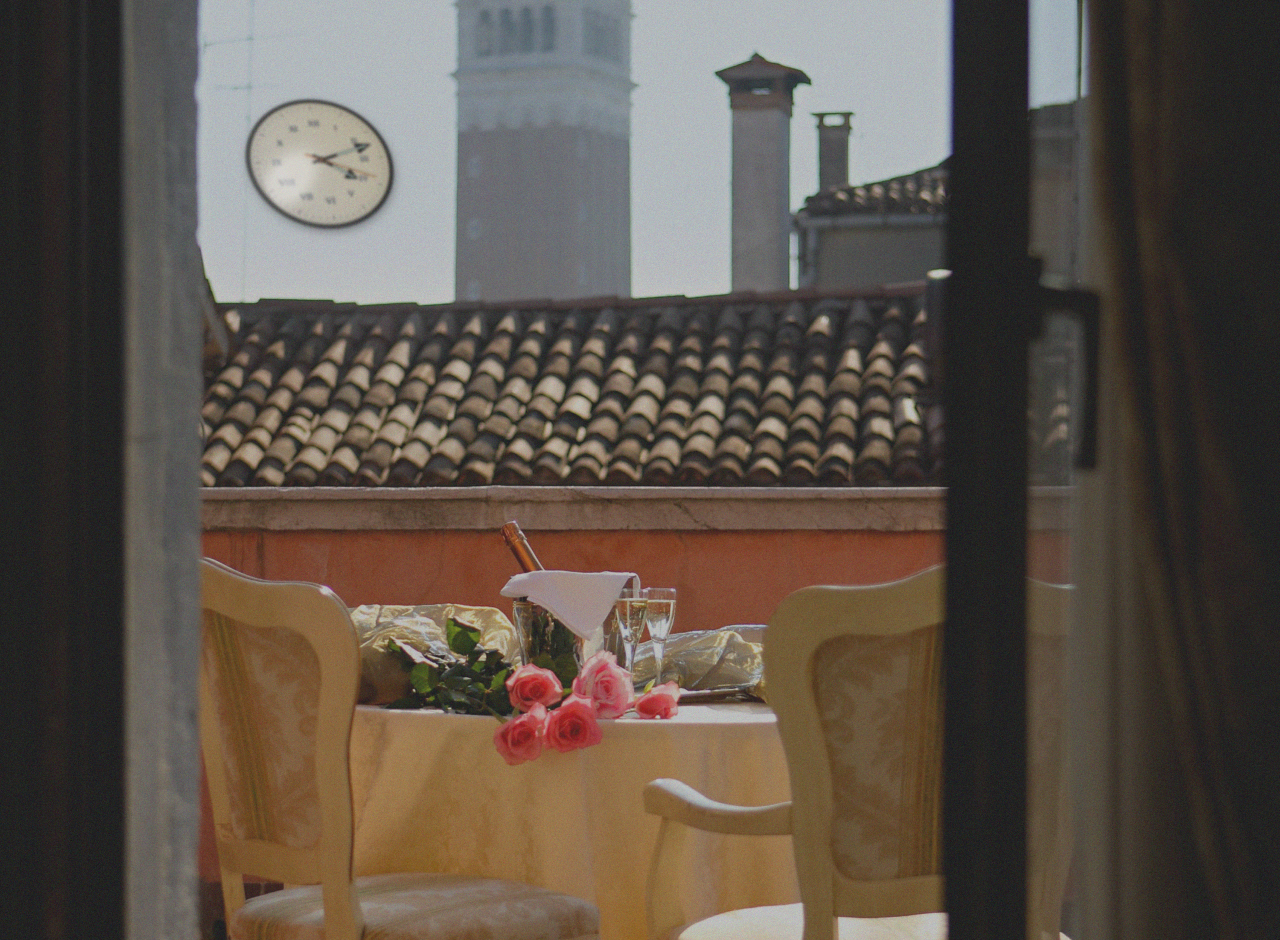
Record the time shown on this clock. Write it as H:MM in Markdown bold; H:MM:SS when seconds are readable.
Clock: **4:12:19**
